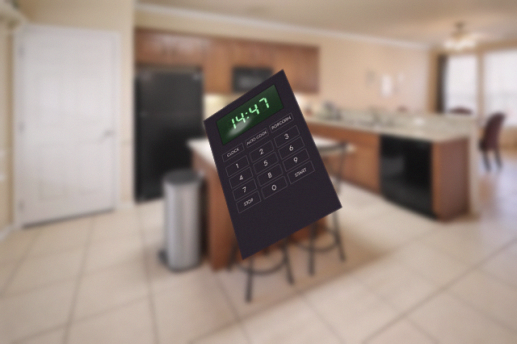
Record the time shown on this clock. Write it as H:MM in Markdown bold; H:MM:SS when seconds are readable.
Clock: **14:47**
